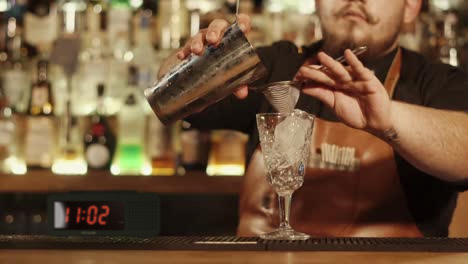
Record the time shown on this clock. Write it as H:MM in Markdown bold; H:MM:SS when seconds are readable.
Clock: **11:02**
